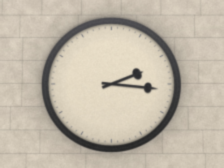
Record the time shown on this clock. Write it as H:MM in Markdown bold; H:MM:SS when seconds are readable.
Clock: **2:16**
